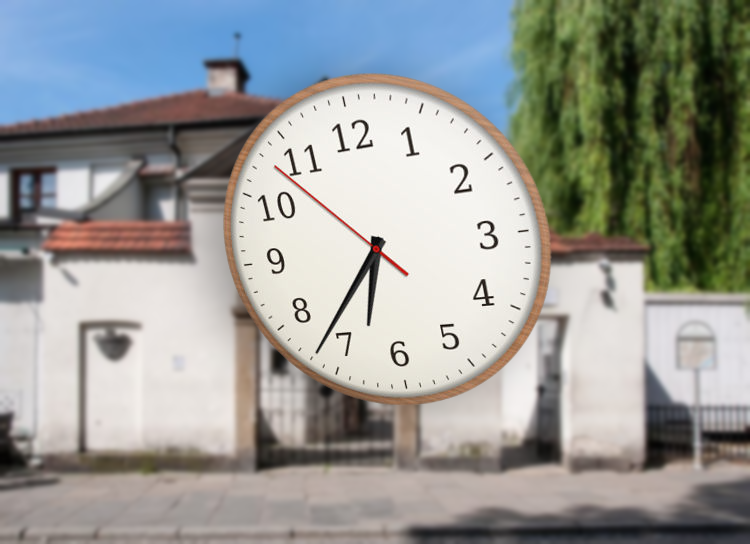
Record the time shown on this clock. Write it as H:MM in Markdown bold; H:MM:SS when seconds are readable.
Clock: **6:36:53**
